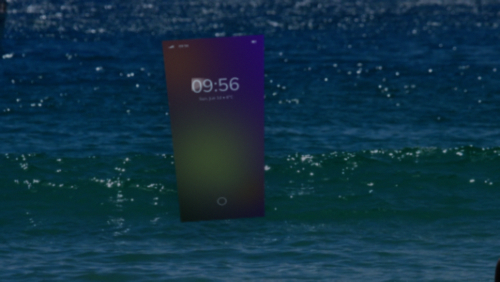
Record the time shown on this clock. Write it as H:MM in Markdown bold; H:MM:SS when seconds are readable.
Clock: **9:56**
